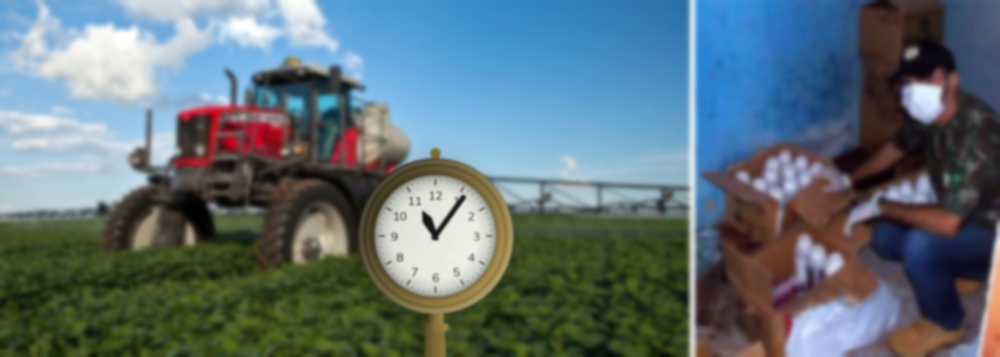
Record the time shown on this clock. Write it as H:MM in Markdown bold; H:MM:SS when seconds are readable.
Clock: **11:06**
